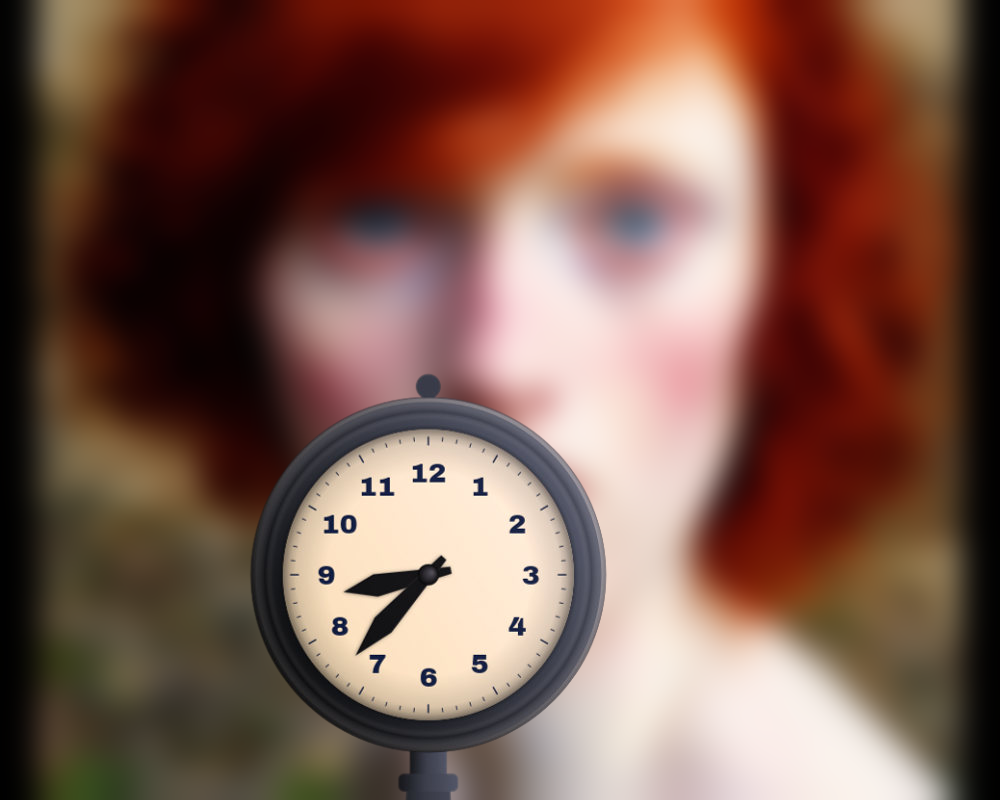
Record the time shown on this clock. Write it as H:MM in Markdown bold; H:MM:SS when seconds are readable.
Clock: **8:37**
